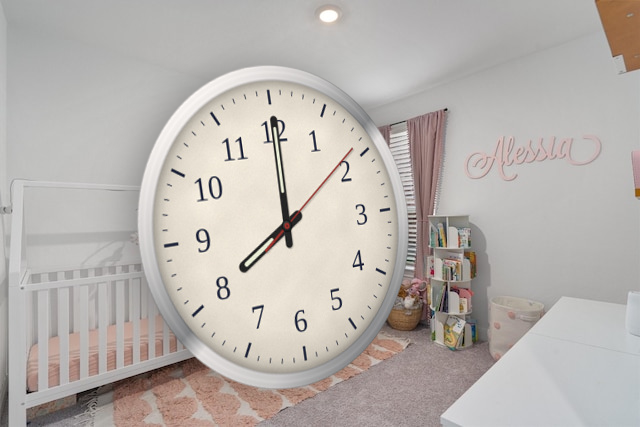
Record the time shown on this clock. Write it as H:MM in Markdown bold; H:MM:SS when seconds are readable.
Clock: **8:00:09**
